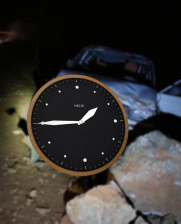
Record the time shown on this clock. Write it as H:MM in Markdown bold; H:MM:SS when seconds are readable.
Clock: **1:45**
